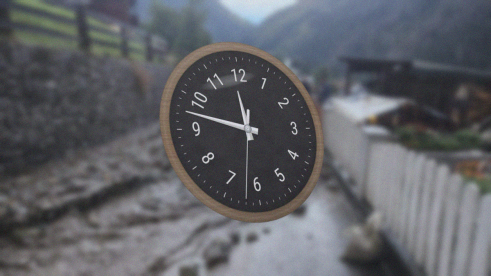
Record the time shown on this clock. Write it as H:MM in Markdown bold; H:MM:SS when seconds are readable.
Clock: **11:47:32**
